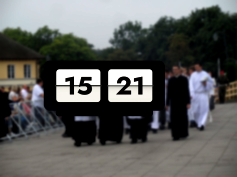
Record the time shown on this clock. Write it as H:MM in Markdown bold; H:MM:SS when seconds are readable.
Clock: **15:21**
